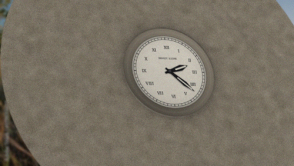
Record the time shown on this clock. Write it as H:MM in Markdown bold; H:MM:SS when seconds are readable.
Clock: **2:22**
